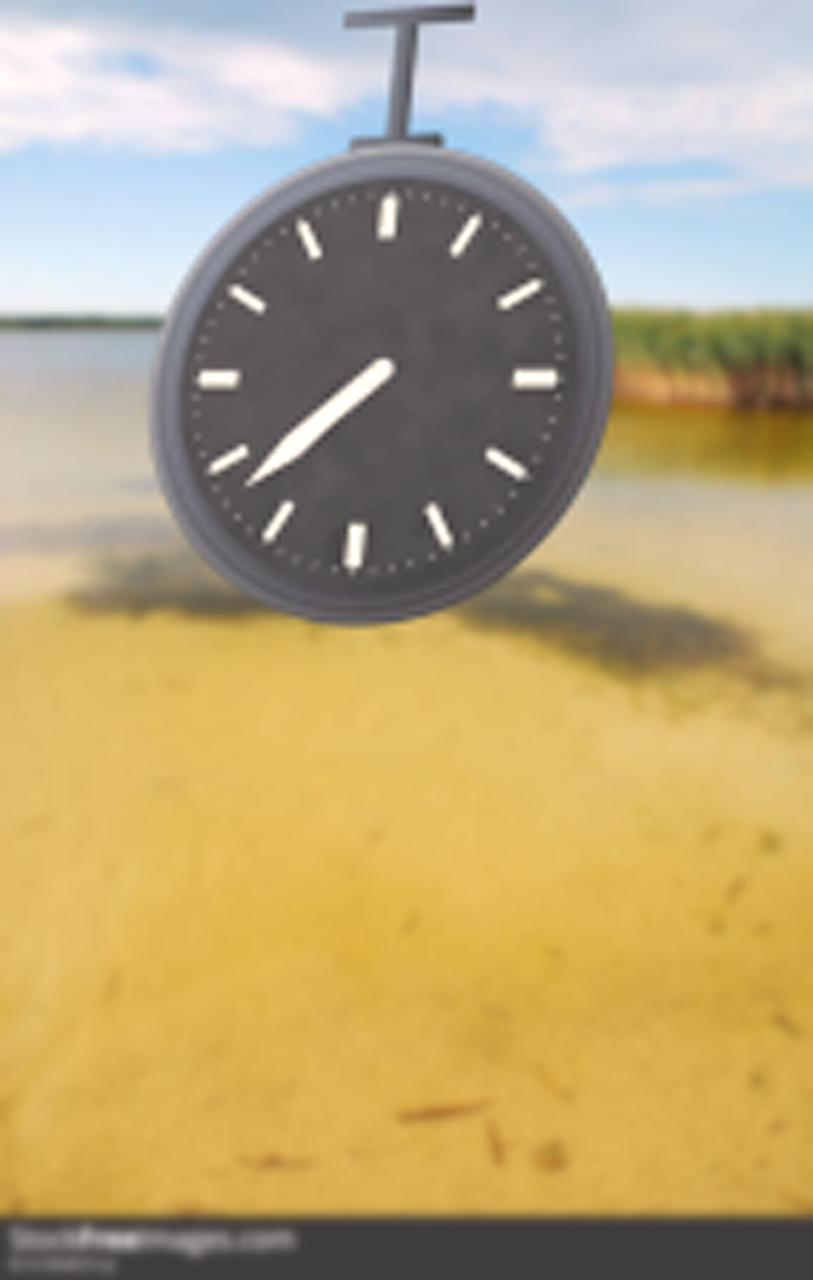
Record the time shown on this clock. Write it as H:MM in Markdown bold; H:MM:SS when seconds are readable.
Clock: **7:38**
